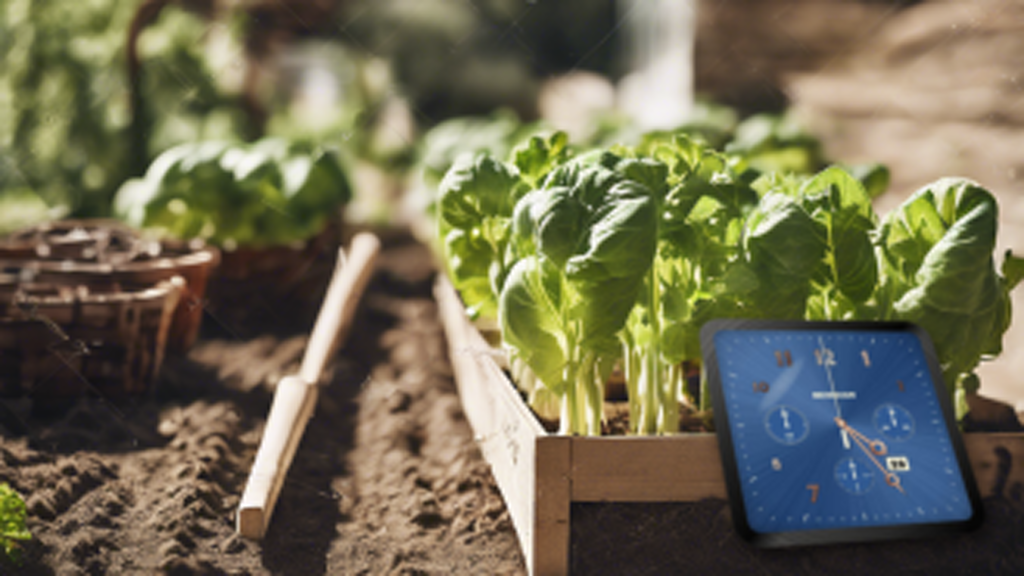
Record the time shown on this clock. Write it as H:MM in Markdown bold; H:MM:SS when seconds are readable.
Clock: **4:25**
